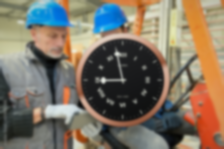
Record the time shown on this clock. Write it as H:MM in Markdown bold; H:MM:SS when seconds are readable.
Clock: **8:58**
